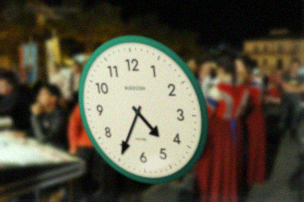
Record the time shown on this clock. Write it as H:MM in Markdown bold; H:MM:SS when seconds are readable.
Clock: **4:35**
